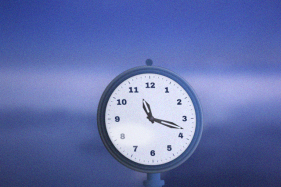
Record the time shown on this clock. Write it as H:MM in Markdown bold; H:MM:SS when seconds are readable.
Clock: **11:18**
